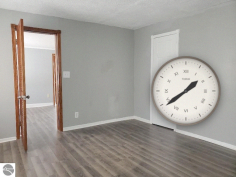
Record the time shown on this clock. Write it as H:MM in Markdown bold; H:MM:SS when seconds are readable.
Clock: **1:39**
